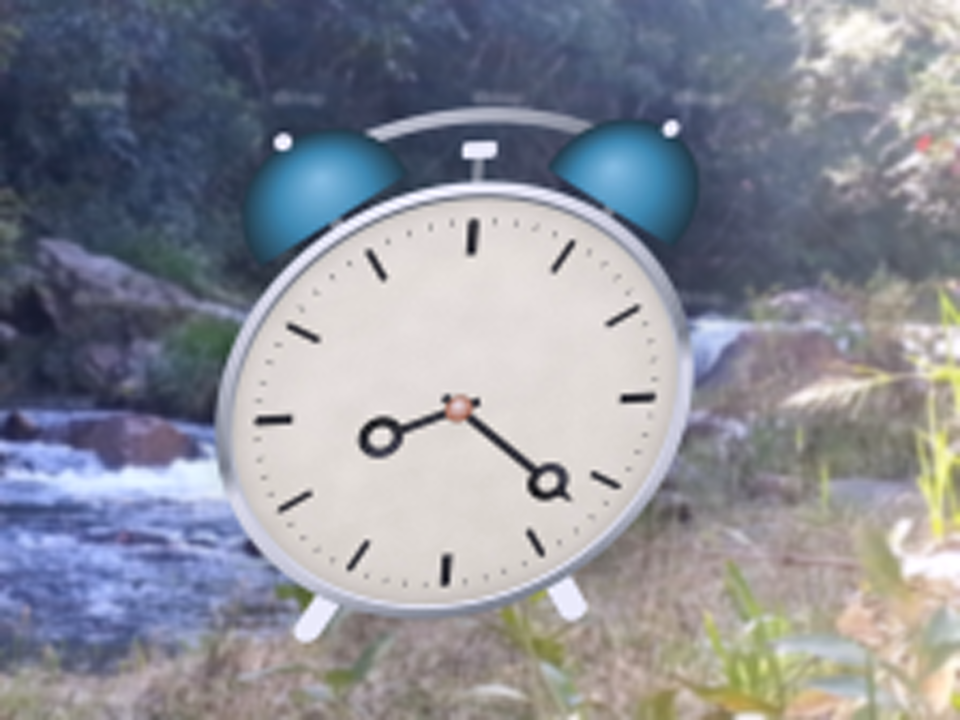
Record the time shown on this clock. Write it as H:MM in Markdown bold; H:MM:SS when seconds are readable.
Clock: **8:22**
